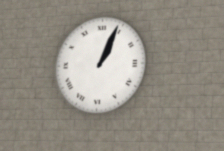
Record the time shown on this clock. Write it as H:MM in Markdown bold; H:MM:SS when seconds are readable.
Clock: **1:04**
